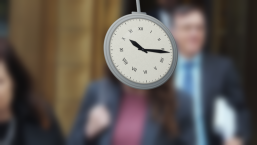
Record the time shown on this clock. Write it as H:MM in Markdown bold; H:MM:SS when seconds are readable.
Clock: **10:16**
